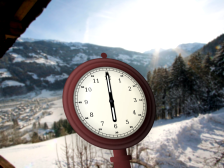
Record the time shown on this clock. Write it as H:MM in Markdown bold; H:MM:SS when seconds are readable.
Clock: **6:00**
